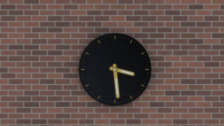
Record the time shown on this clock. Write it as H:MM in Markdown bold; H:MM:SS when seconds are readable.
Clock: **3:29**
